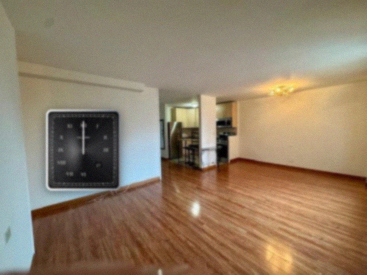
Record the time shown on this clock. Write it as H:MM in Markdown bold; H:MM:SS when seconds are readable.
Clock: **12:00**
